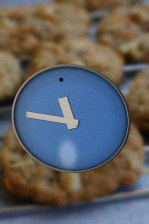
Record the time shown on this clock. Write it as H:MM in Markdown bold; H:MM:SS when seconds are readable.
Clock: **11:48**
